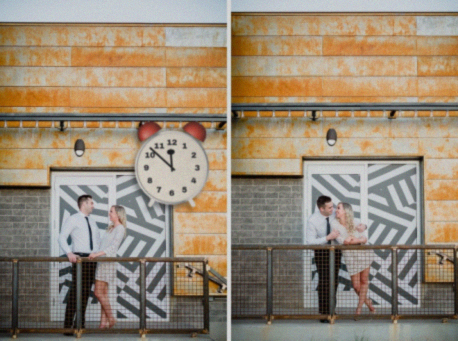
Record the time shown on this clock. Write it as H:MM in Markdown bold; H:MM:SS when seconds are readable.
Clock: **11:52**
